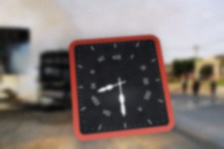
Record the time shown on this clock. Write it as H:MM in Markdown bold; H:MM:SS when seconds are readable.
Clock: **8:30**
